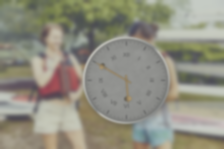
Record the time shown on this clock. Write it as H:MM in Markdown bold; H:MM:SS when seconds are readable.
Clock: **5:50**
